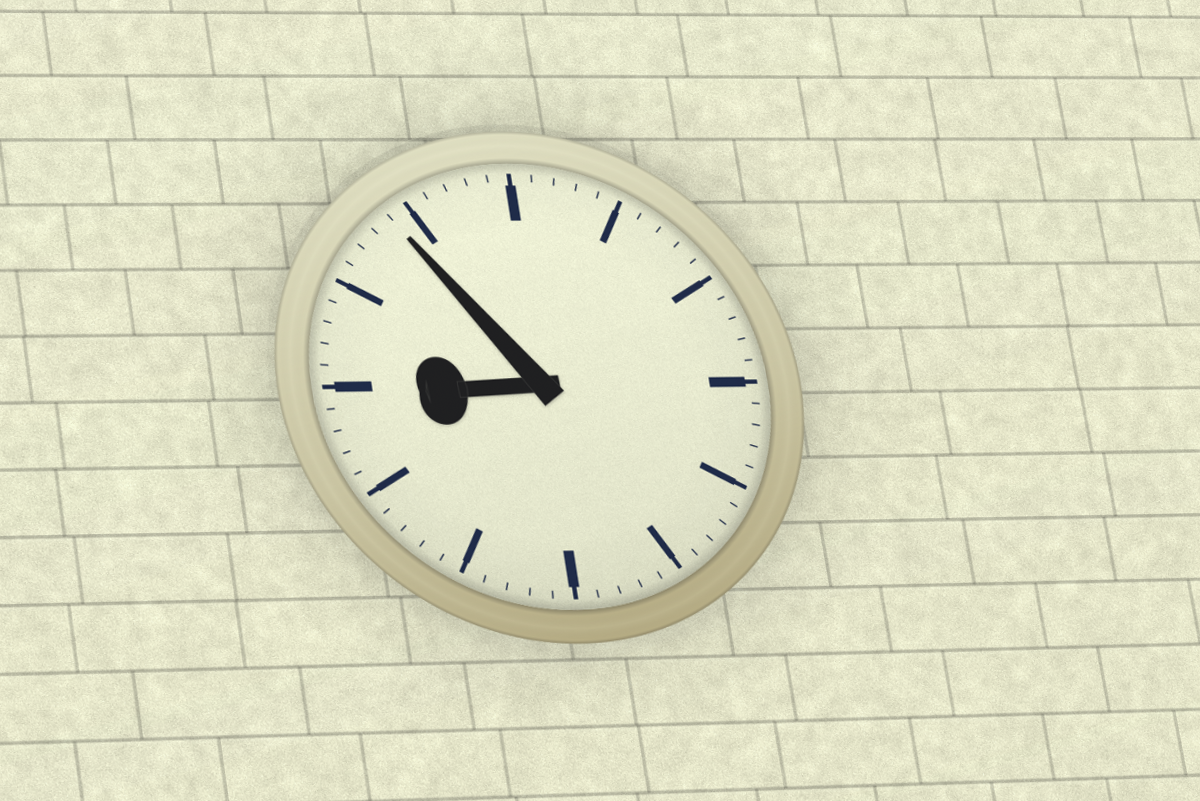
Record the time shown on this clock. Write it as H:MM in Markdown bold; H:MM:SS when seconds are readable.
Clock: **8:54**
